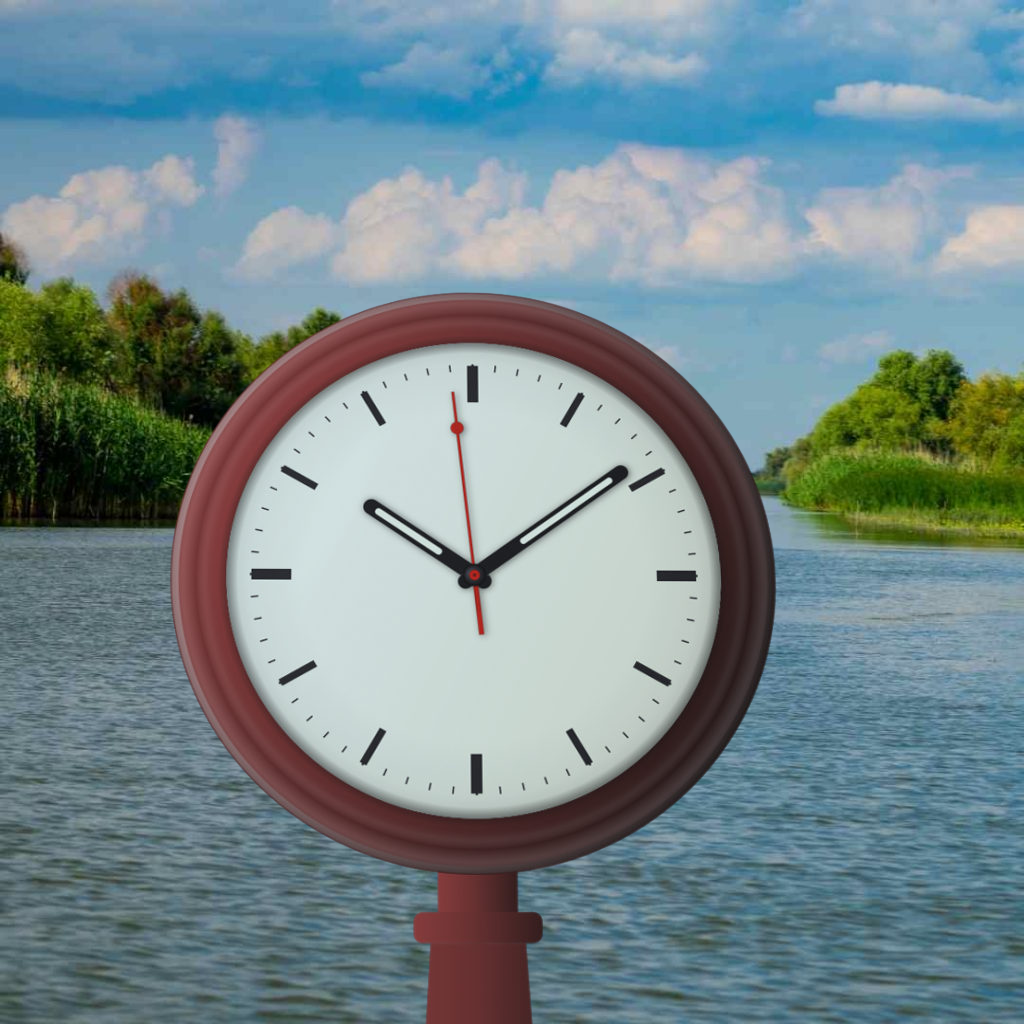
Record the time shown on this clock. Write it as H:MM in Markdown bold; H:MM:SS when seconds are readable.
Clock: **10:08:59**
